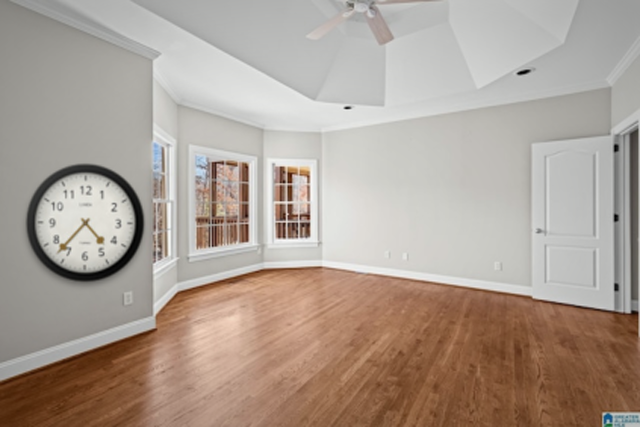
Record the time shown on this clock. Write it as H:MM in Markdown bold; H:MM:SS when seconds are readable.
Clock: **4:37**
